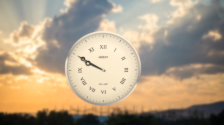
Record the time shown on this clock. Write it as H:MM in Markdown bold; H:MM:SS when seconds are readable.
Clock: **9:50**
